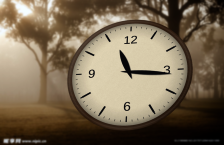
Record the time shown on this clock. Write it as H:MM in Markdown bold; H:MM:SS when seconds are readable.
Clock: **11:16**
